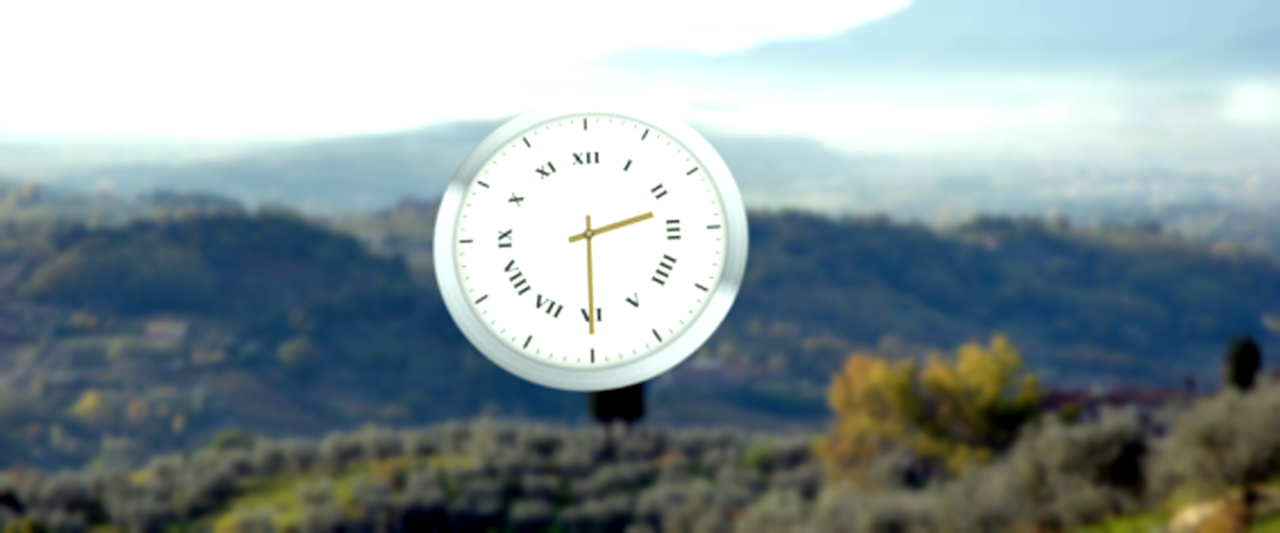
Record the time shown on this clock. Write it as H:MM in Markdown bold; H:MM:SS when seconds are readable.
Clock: **2:30**
